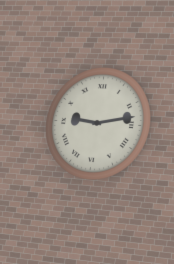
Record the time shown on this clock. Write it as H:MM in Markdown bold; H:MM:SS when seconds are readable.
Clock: **9:13**
